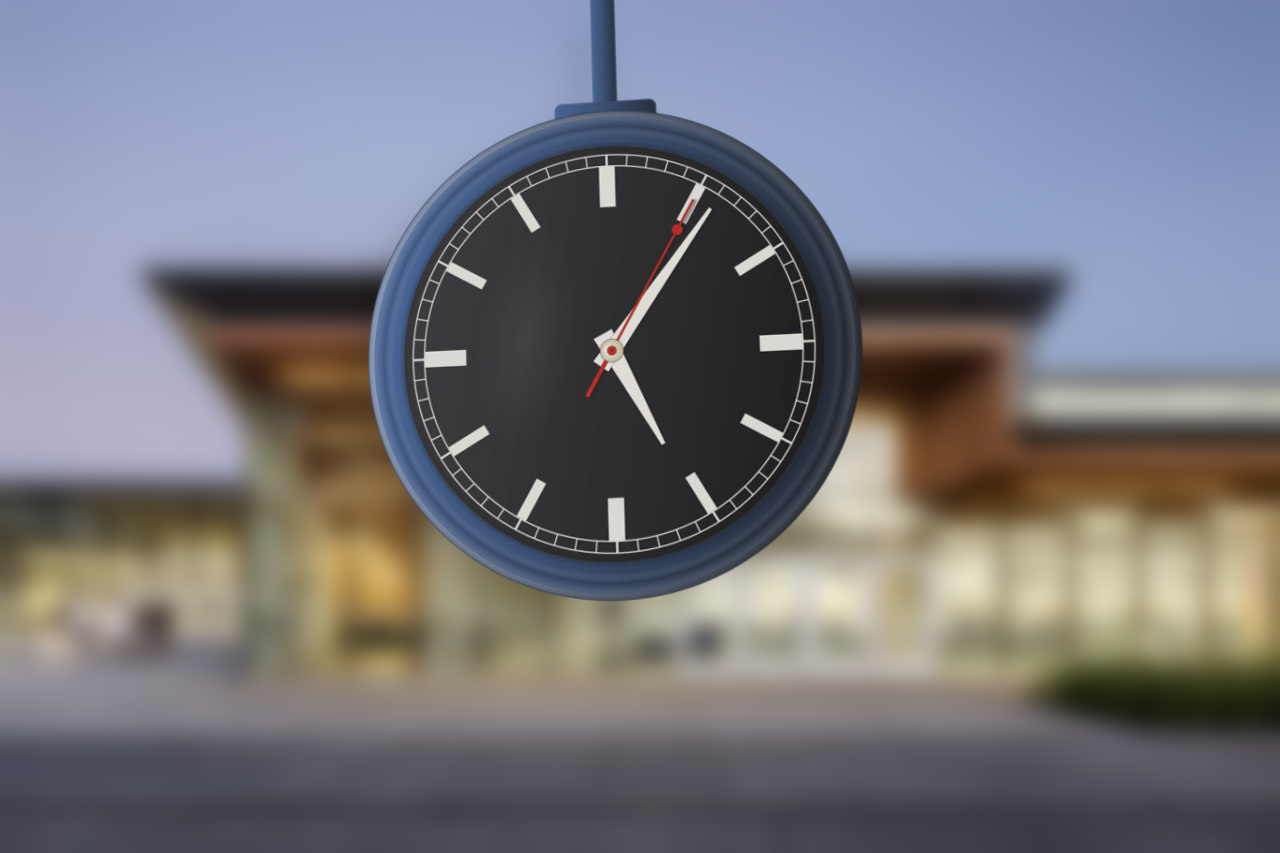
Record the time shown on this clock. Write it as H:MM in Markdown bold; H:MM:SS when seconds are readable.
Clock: **5:06:05**
